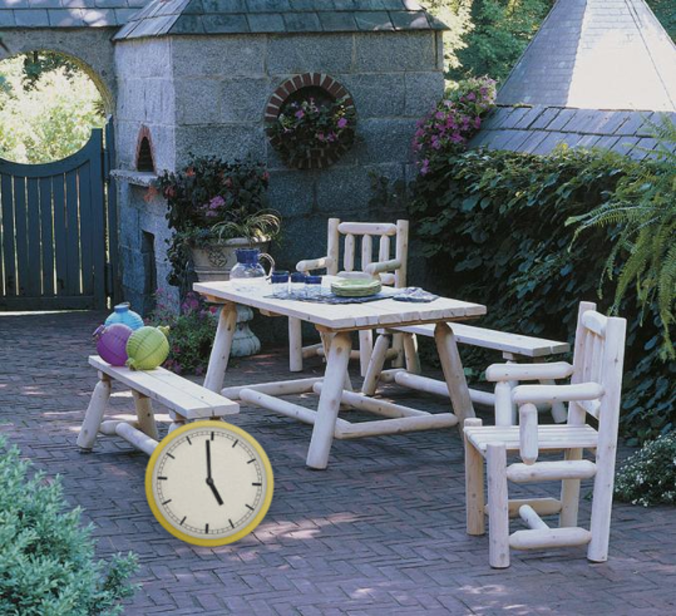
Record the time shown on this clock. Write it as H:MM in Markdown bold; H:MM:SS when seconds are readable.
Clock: **4:59**
